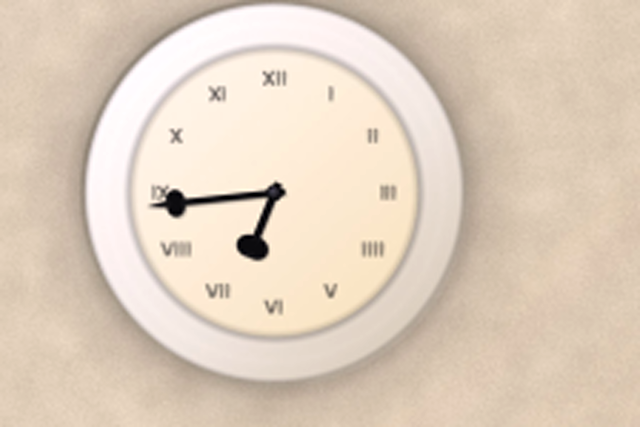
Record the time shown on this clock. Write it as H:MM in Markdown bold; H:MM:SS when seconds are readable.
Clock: **6:44**
